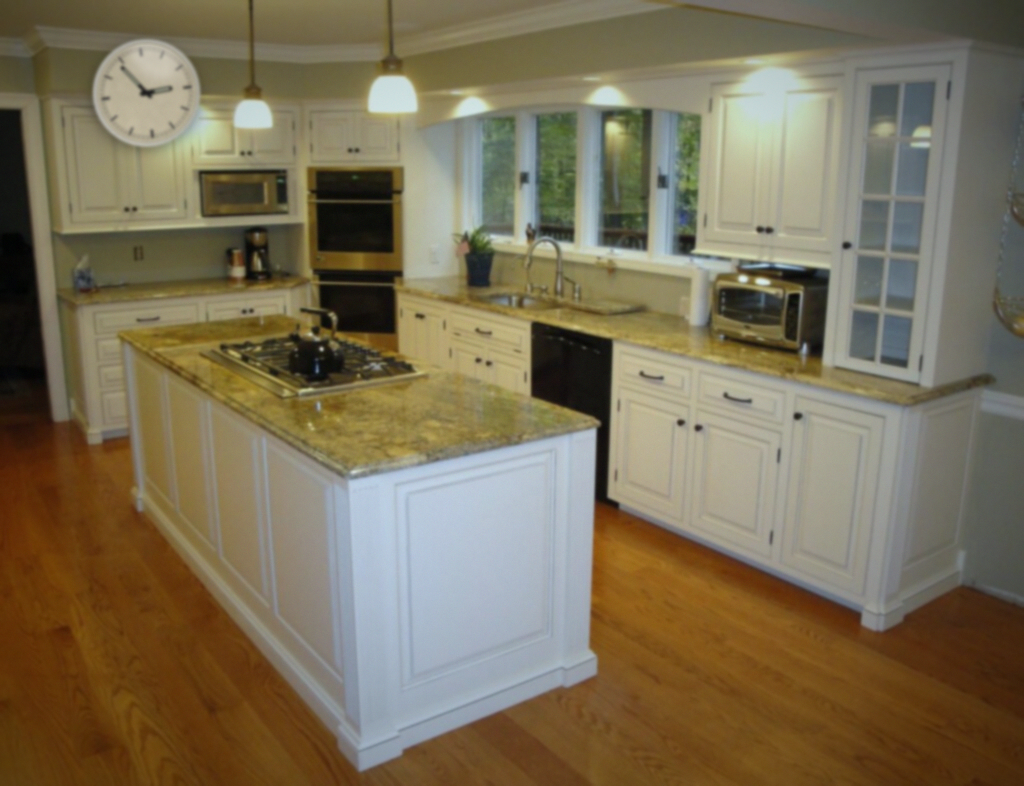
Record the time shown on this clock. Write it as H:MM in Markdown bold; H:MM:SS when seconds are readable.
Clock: **2:54**
